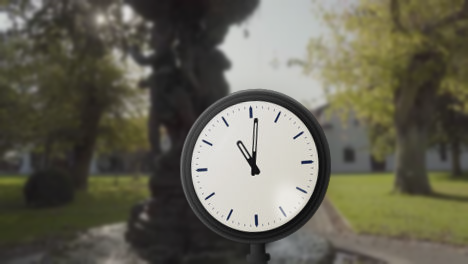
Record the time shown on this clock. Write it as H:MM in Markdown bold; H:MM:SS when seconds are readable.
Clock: **11:01**
